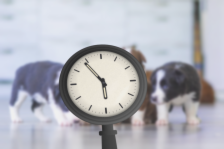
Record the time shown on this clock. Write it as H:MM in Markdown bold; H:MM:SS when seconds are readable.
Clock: **5:54**
